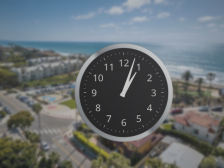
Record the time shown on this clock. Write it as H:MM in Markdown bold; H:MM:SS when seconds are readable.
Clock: **1:03**
